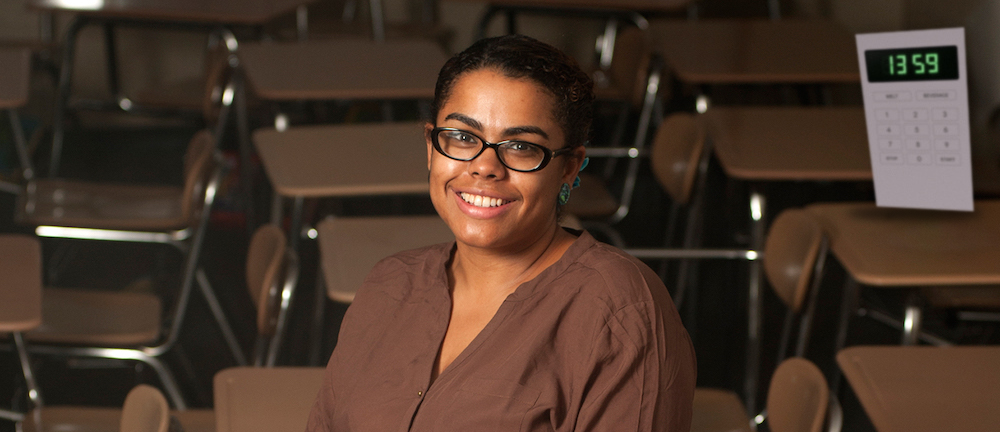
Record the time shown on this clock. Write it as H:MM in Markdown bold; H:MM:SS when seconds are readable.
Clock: **13:59**
